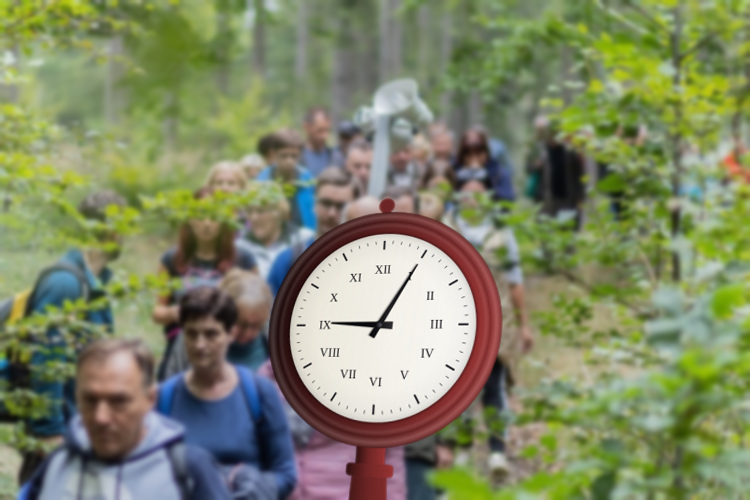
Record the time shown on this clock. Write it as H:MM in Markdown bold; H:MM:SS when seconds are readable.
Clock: **9:05**
